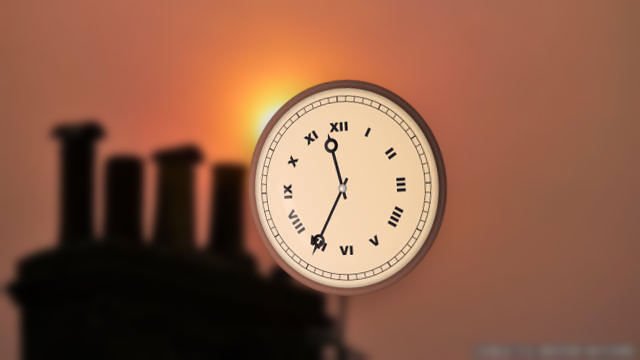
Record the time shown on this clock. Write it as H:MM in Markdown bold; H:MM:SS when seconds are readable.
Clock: **11:35**
